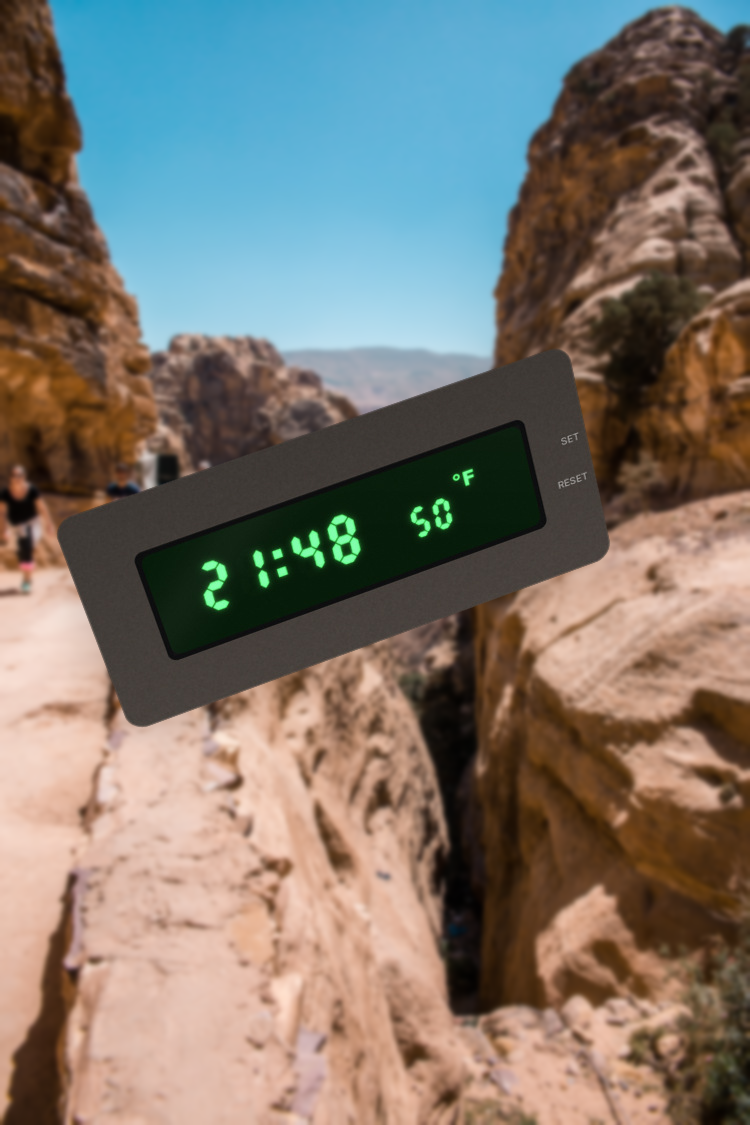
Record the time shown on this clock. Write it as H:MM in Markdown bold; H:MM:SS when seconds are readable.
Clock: **21:48**
